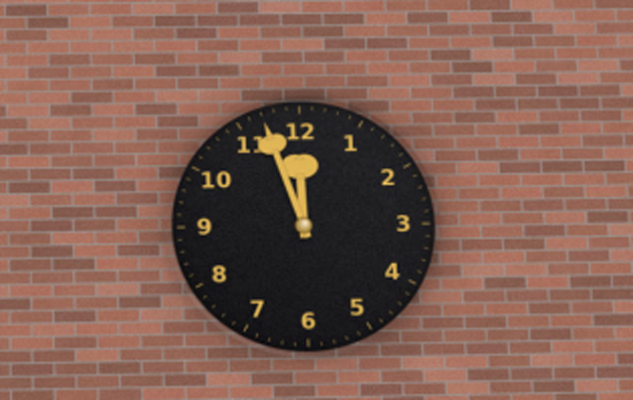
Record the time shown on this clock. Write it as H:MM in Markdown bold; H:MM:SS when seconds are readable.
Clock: **11:57**
